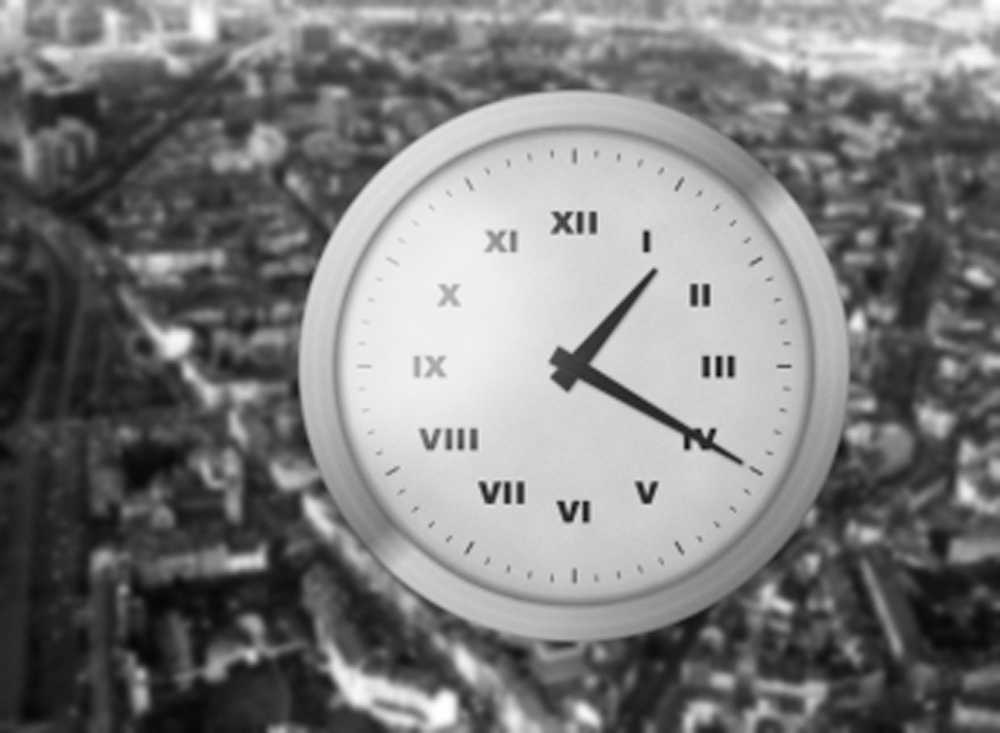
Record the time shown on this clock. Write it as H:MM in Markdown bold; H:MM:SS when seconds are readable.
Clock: **1:20**
